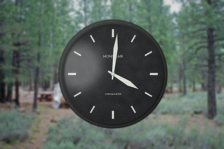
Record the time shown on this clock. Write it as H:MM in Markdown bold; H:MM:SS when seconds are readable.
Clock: **4:01**
